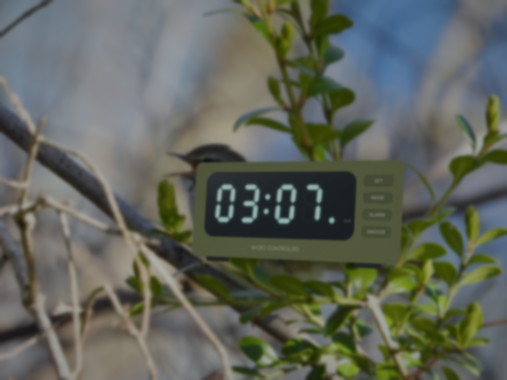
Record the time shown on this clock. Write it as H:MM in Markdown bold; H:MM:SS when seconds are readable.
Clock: **3:07**
